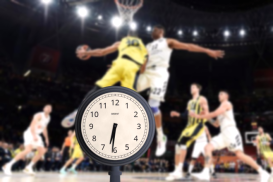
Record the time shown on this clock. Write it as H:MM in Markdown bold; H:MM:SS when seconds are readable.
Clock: **6:31**
